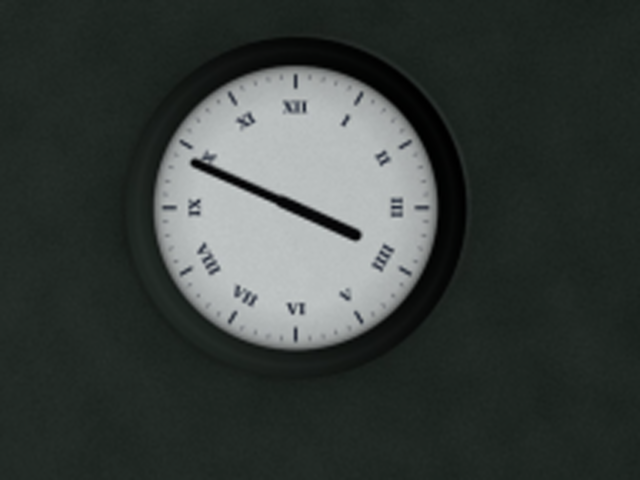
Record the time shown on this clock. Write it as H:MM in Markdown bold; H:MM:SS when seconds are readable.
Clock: **3:49**
